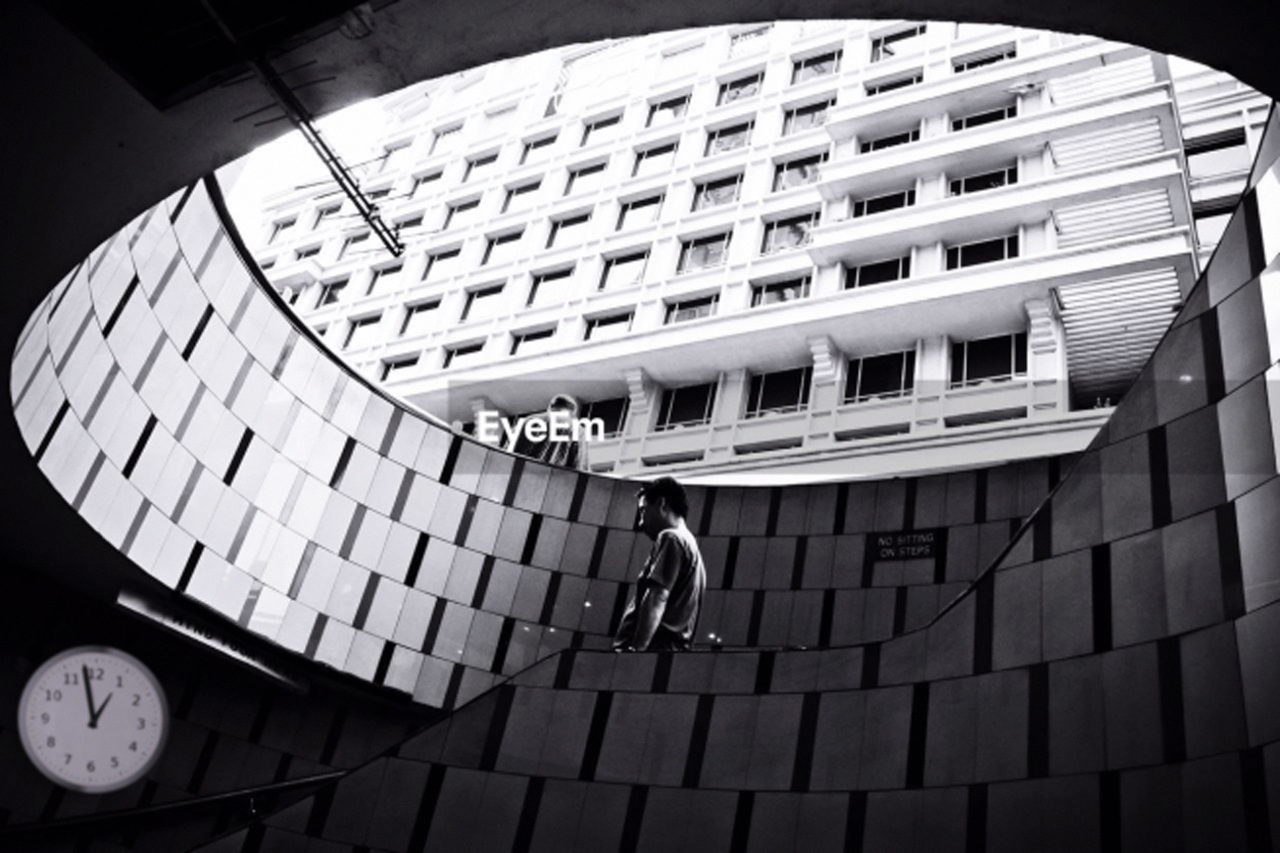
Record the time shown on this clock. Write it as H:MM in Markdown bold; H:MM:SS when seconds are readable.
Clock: **12:58**
